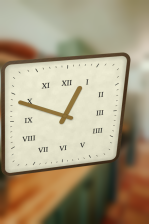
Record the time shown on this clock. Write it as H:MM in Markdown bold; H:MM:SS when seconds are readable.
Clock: **12:49**
